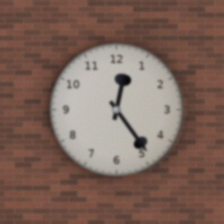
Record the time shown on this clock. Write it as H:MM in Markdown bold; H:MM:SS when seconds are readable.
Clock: **12:24**
